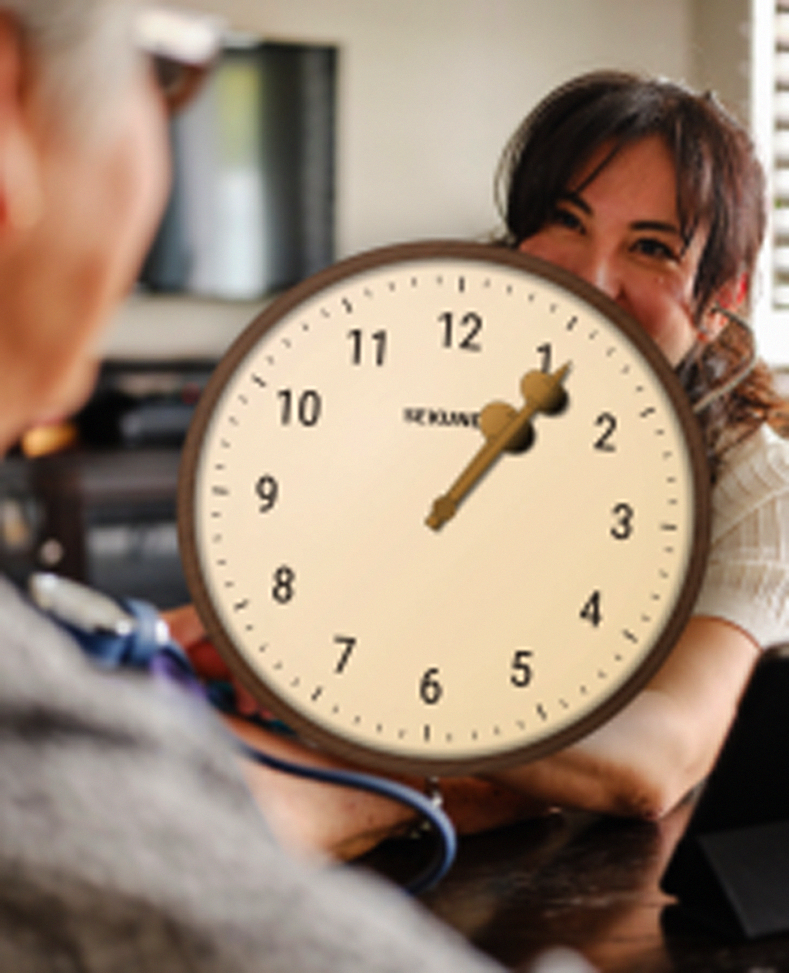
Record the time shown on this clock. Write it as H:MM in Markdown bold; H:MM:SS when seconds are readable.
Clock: **1:06**
